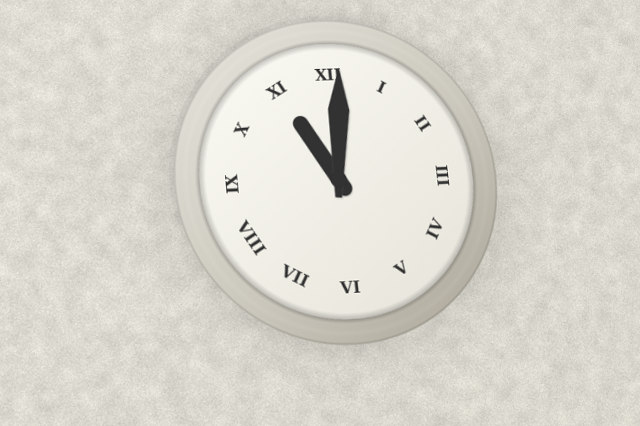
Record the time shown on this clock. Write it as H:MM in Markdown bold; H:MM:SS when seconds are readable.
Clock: **11:01**
